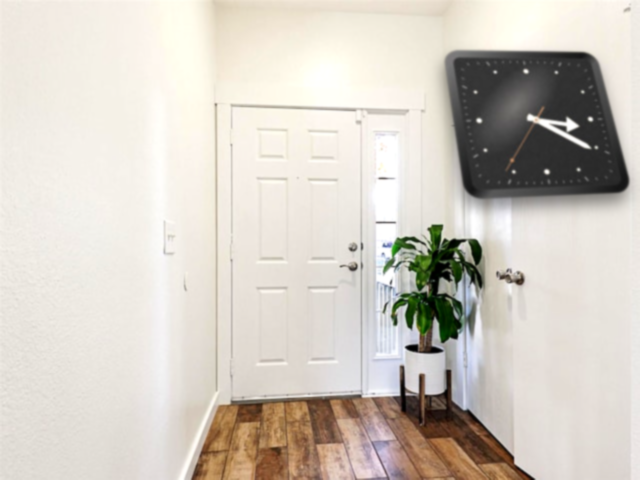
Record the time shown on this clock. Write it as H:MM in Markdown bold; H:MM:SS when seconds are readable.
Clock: **3:20:36**
